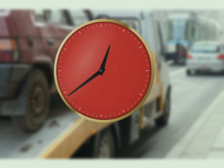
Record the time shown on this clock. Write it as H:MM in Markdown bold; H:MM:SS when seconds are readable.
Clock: **12:39**
